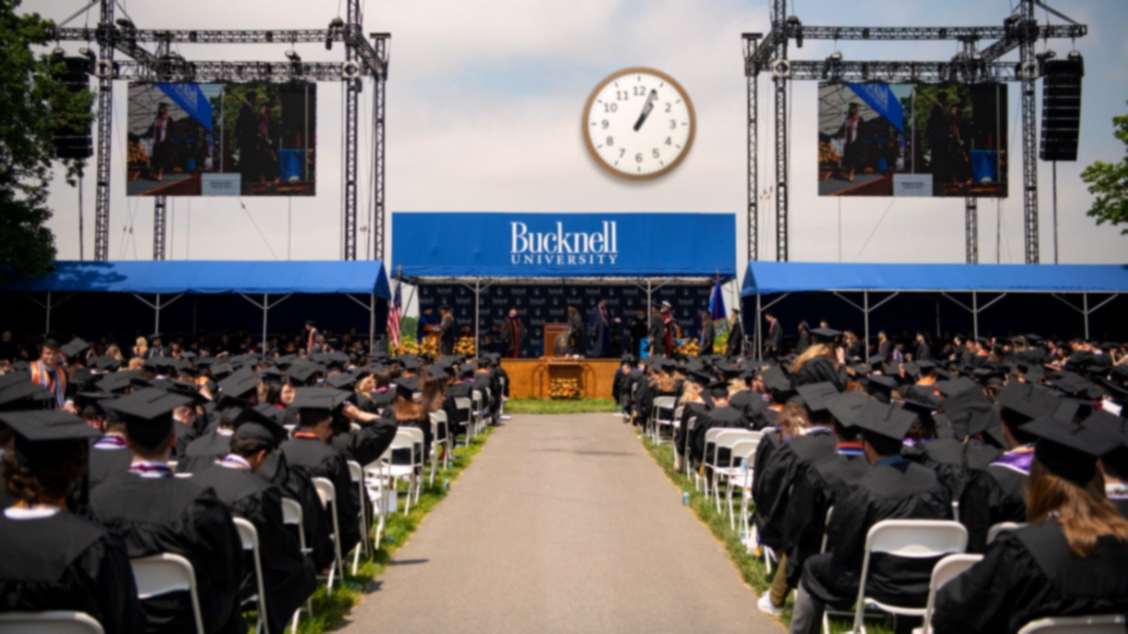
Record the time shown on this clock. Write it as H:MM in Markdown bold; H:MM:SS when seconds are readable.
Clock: **1:04**
